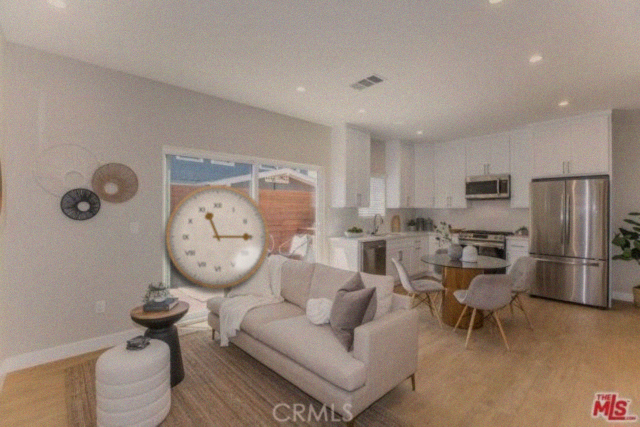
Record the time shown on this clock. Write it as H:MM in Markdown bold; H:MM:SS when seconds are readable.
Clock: **11:15**
